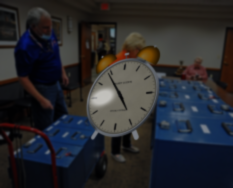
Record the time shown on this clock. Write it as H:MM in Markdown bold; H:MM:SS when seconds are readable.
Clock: **4:54**
